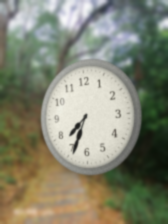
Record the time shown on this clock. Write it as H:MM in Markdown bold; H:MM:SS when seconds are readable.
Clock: **7:34**
